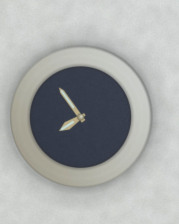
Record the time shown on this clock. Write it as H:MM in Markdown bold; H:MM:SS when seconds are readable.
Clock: **7:54**
